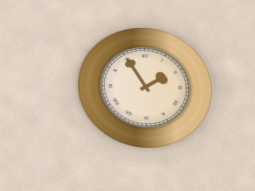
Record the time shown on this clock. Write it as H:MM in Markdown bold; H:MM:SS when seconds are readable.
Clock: **1:55**
